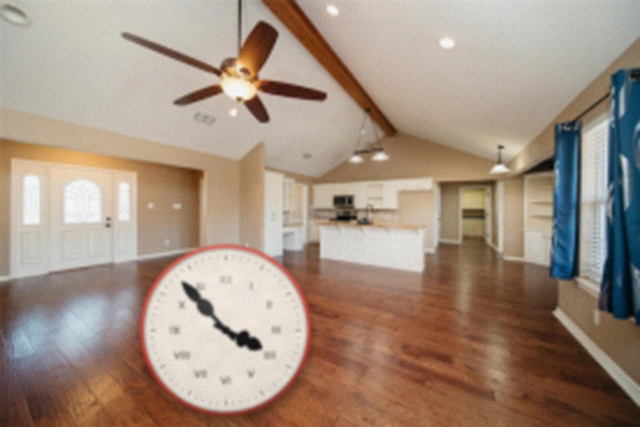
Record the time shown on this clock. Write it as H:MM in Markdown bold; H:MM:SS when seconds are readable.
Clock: **3:53**
